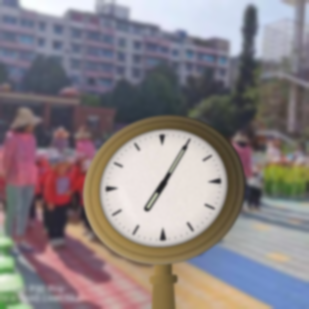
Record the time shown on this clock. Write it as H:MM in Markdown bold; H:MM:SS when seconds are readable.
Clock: **7:05**
